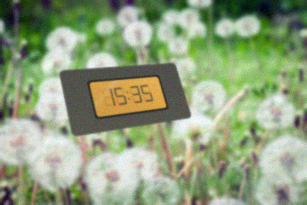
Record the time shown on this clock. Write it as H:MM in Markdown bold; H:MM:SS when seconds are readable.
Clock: **15:35**
